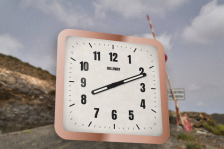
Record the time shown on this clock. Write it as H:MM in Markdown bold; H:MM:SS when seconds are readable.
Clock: **8:11**
